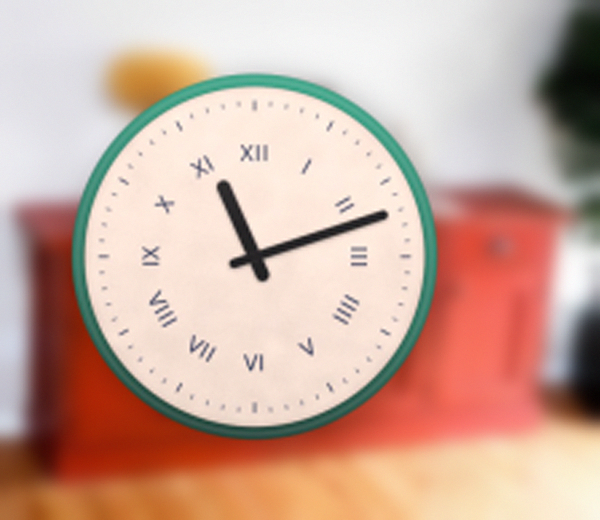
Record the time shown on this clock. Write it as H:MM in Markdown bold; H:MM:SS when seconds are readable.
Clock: **11:12**
